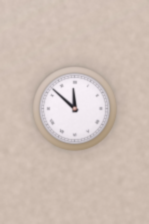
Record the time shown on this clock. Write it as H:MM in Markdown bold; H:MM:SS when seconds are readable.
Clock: **11:52**
